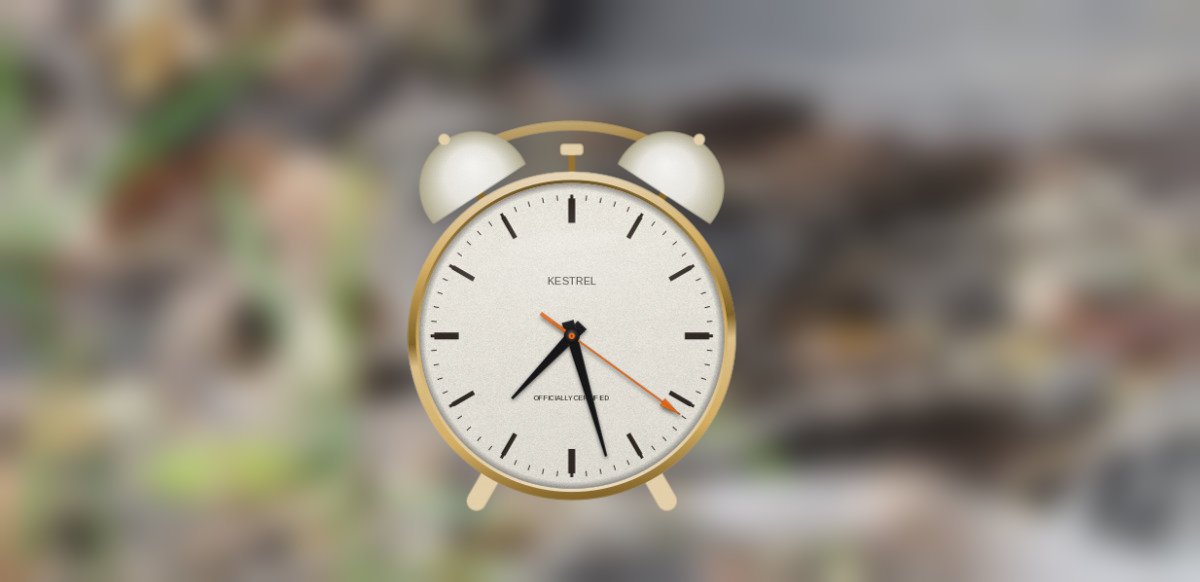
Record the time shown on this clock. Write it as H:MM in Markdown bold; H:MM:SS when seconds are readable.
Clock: **7:27:21**
